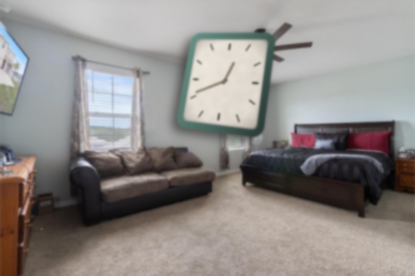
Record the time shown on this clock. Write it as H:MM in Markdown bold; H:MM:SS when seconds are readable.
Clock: **12:41**
